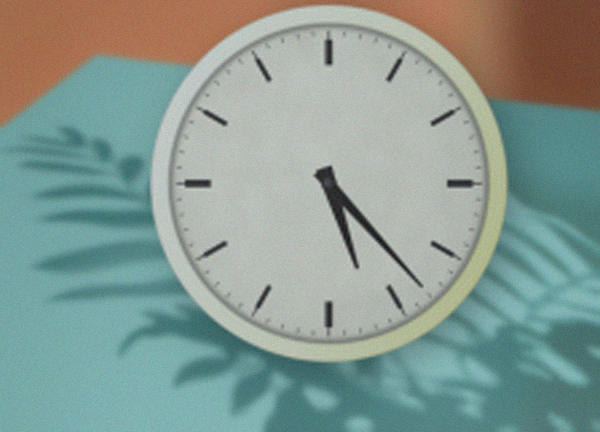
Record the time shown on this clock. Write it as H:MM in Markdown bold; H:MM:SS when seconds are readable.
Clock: **5:23**
